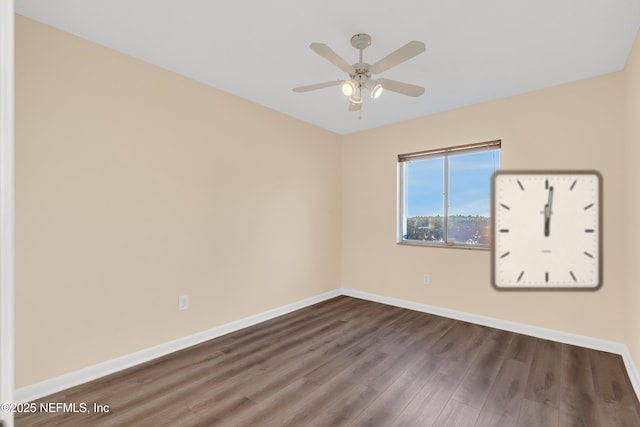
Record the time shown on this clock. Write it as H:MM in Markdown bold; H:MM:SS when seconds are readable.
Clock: **12:01**
